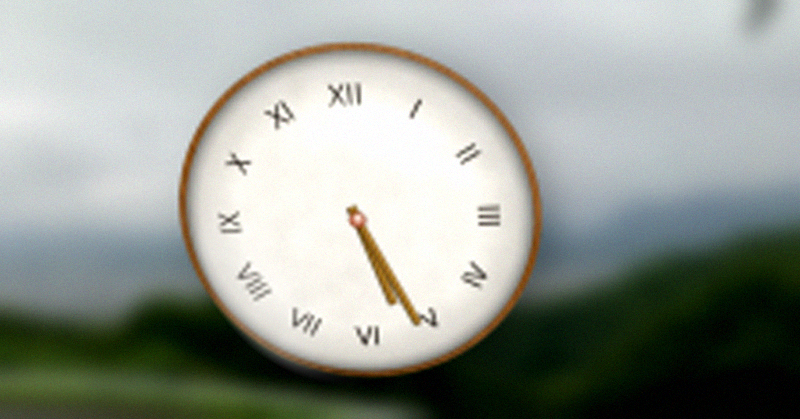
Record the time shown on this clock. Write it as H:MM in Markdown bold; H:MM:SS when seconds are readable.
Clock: **5:26**
